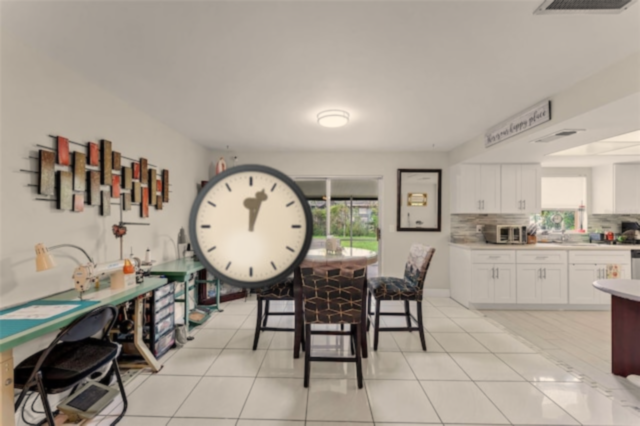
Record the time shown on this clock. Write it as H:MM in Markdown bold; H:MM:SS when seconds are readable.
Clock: **12:03**
